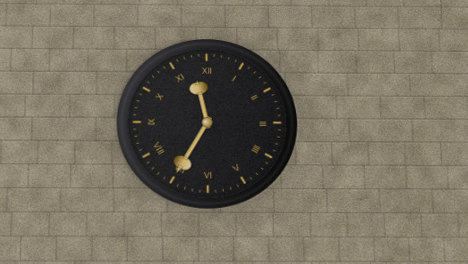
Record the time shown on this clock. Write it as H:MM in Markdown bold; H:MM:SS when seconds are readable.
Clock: **11:35**
